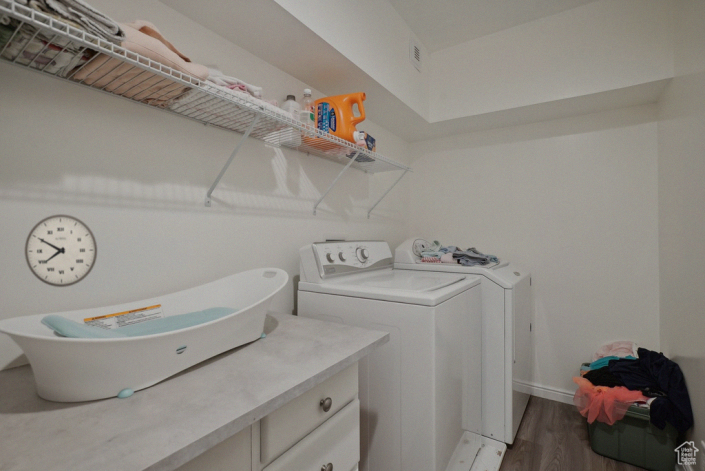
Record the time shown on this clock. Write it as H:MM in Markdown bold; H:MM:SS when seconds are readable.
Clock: **7:50**
